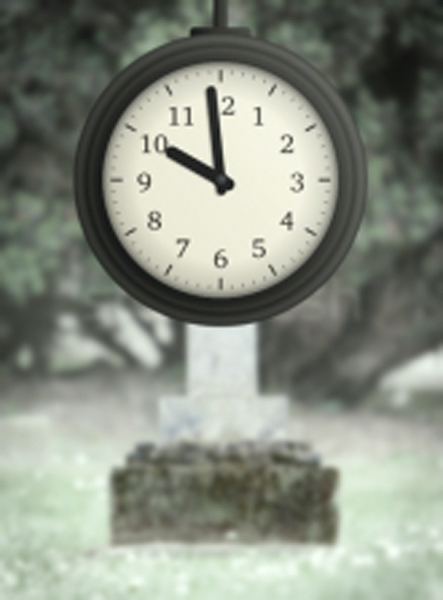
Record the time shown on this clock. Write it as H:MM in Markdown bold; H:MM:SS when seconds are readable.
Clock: **9:59**
